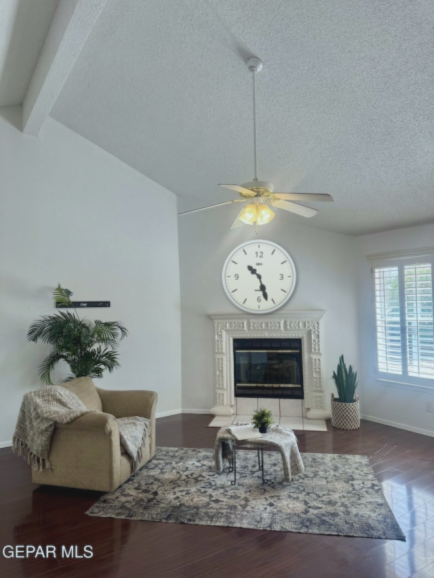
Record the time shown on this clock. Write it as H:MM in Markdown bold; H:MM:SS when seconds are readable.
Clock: **10:27**
